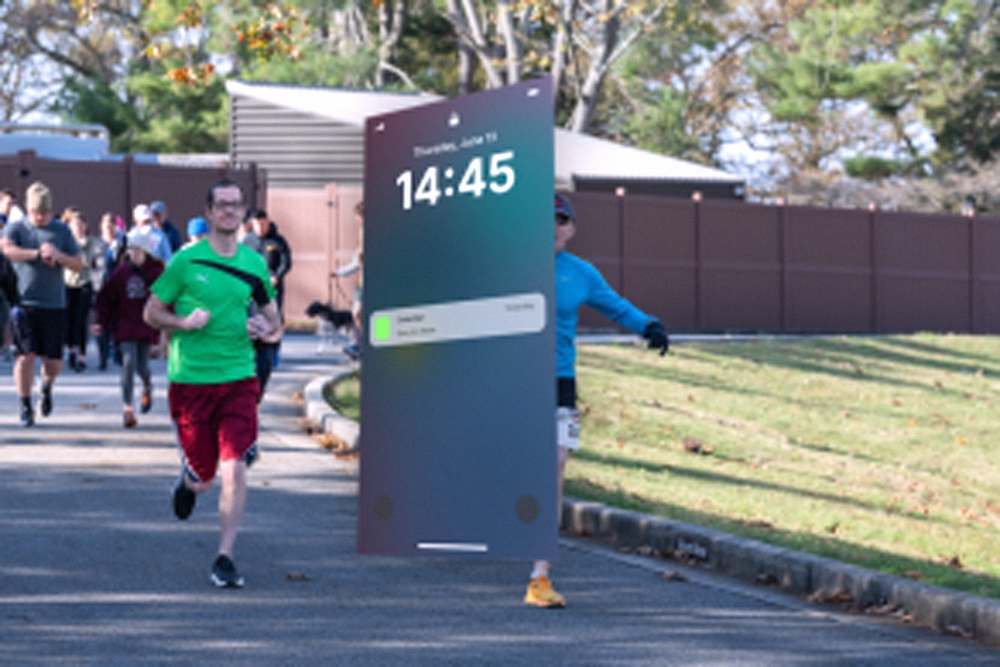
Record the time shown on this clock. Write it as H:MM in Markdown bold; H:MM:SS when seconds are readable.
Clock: **14:45**
